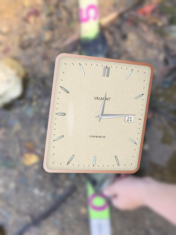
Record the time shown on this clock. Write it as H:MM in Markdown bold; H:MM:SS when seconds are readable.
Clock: **12:14**
